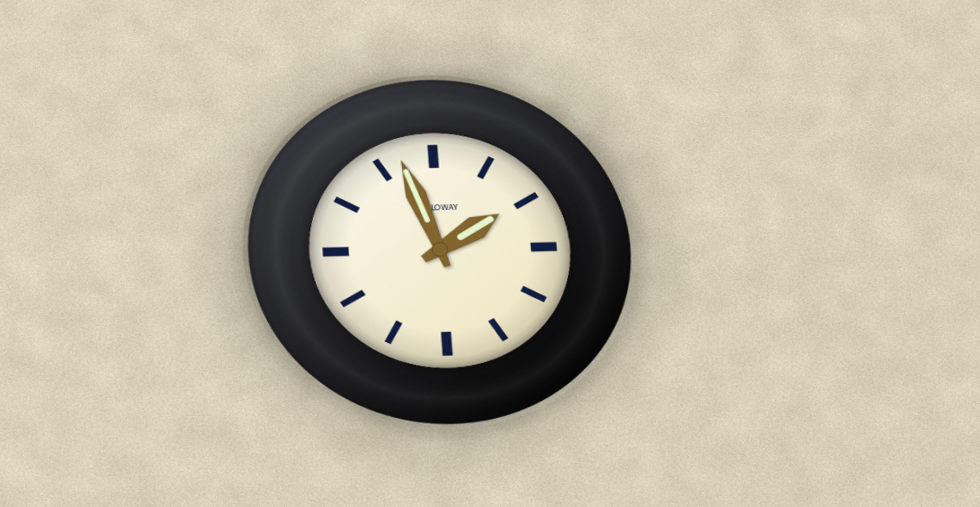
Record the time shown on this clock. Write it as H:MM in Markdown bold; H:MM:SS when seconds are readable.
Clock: **1:57**
